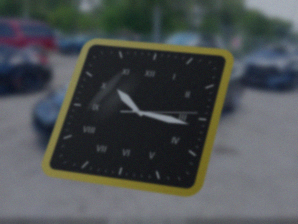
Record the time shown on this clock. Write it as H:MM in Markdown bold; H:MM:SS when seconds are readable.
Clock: **10:16:14**
